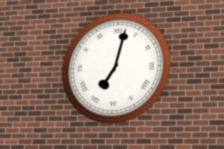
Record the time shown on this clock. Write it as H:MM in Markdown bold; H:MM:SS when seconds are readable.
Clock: **7:02**
